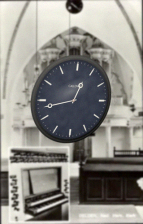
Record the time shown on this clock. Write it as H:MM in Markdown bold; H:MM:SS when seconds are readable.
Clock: **12:43**
